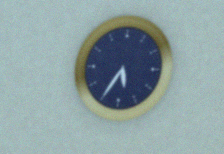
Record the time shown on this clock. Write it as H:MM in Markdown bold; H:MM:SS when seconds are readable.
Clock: **5:35**
